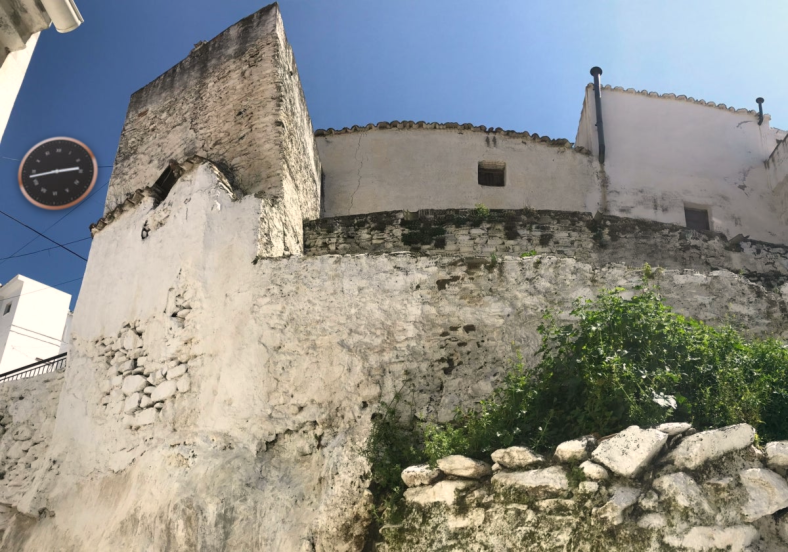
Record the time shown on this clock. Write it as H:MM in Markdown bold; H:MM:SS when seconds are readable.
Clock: **2:43**
